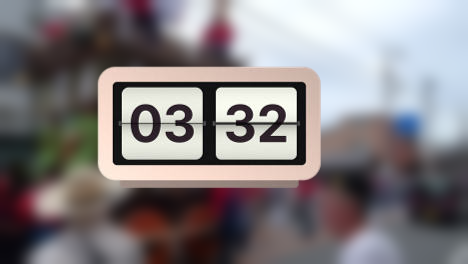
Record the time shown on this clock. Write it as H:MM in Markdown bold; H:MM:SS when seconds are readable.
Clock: **3:32**
